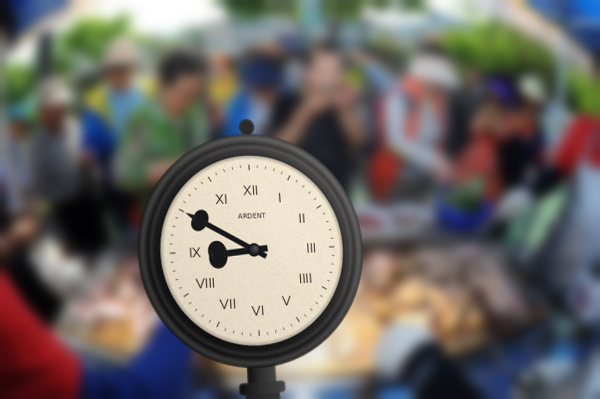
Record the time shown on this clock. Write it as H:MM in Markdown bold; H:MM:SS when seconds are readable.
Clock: **8:50**
